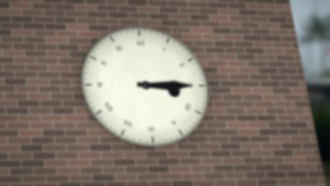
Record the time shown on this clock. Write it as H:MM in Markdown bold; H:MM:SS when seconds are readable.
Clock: **3:15**
